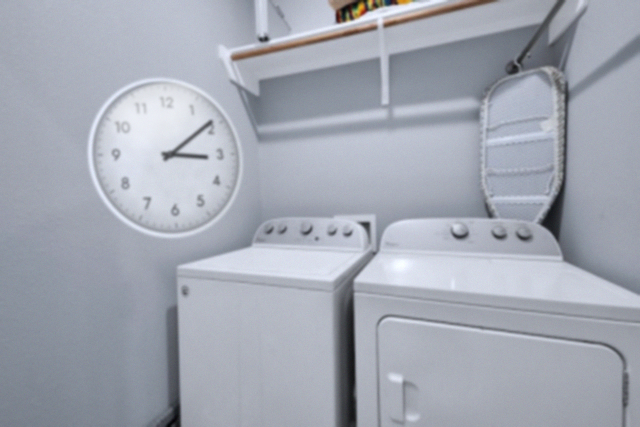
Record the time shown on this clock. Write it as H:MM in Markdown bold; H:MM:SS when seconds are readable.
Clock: **3:09**
